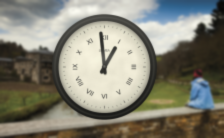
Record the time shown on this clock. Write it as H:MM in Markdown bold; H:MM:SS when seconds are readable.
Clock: **12:59**
